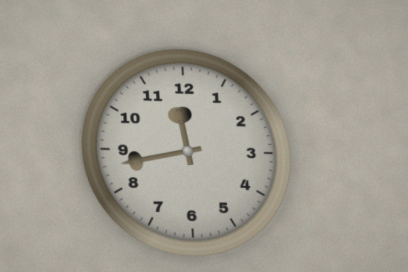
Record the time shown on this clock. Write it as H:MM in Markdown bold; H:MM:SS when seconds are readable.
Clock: **11:43**
